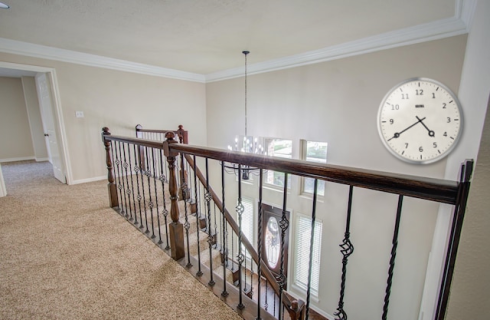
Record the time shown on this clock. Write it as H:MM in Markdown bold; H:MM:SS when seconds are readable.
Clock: **4:40**
